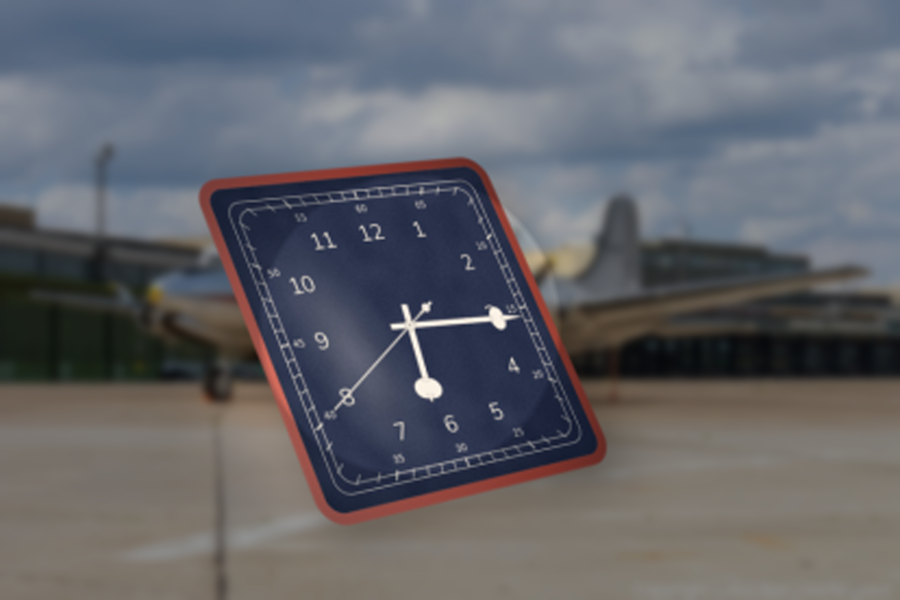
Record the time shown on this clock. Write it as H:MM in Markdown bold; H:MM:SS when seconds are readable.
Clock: **6:15:40**
